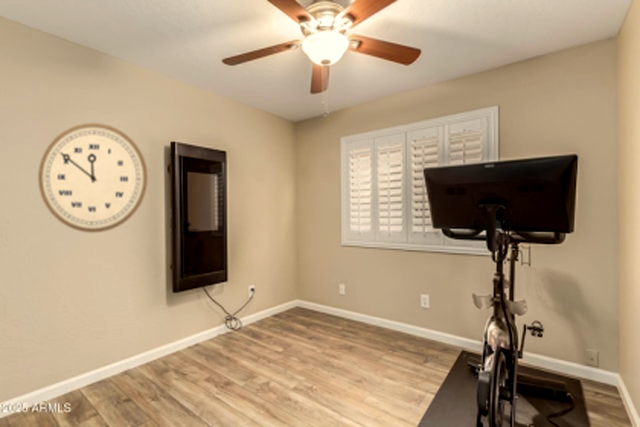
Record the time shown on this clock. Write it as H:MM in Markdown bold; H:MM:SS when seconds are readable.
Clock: **11:51**
